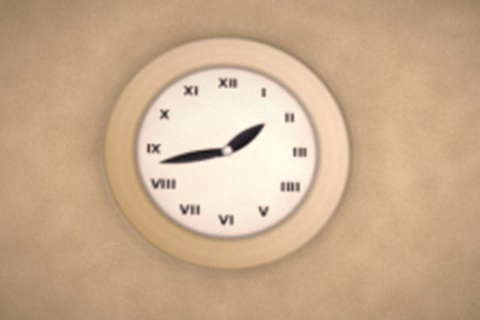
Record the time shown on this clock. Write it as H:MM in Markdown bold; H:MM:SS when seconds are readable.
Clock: **1:43**
